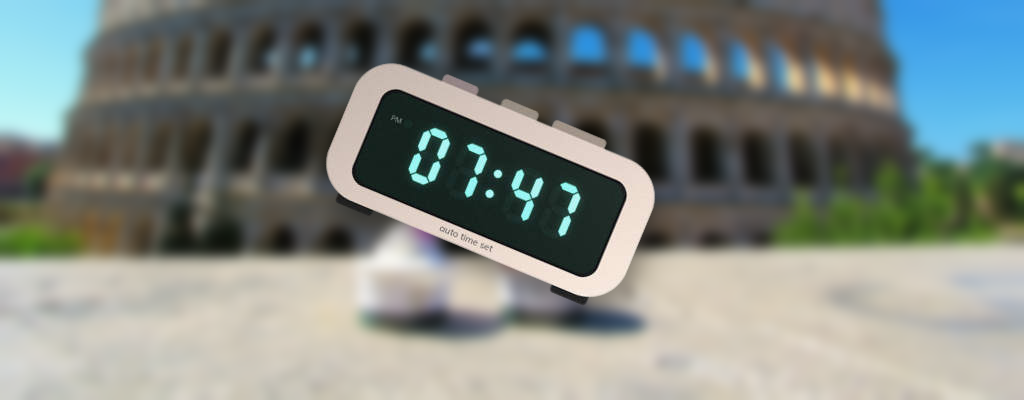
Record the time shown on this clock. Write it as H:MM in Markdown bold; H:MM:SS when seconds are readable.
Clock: **7:47**
